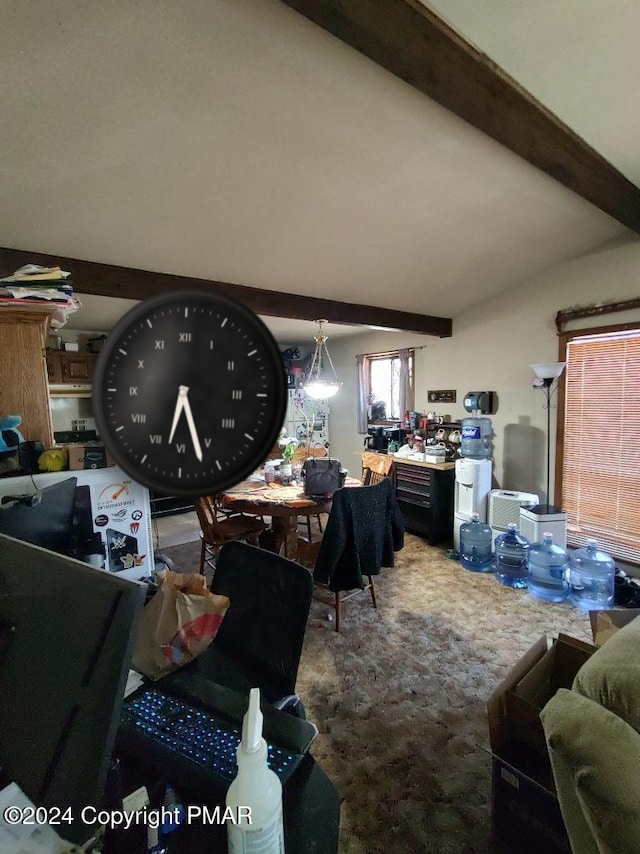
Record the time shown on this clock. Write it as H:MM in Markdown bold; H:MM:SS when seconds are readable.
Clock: **6:27**
